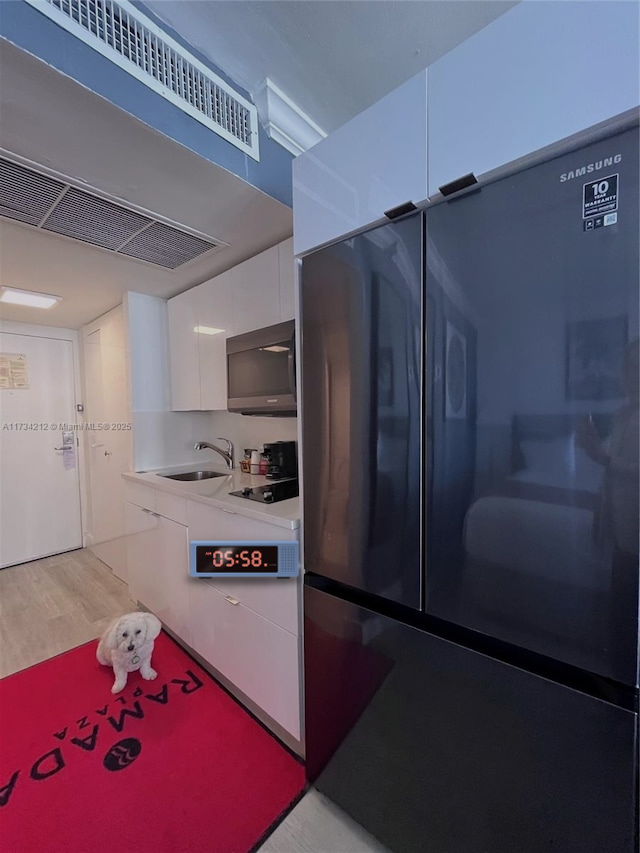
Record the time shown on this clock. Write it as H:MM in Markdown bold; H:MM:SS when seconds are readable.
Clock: **5:58**
